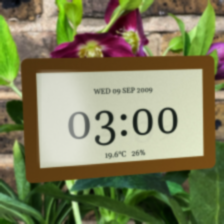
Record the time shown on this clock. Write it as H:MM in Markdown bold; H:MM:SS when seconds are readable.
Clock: **3:00**
